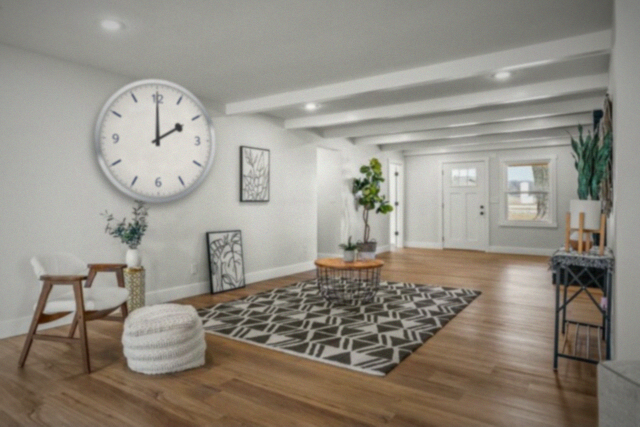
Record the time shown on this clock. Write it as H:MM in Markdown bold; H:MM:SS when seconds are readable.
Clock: **2:00**
